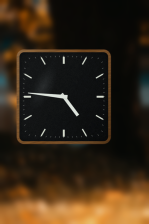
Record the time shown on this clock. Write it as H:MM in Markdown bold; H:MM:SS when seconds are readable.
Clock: **4:46**
